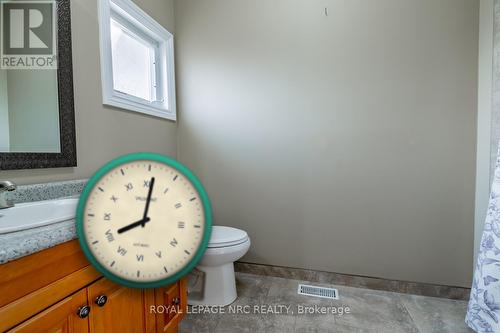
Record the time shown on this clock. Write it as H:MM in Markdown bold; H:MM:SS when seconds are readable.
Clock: **8:01**
